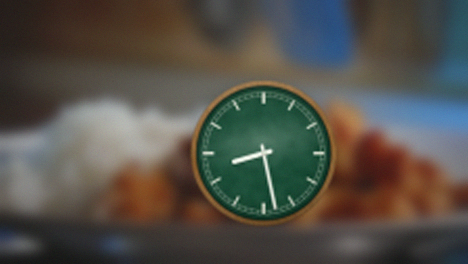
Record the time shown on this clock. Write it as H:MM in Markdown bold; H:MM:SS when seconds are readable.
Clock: **8:28**
